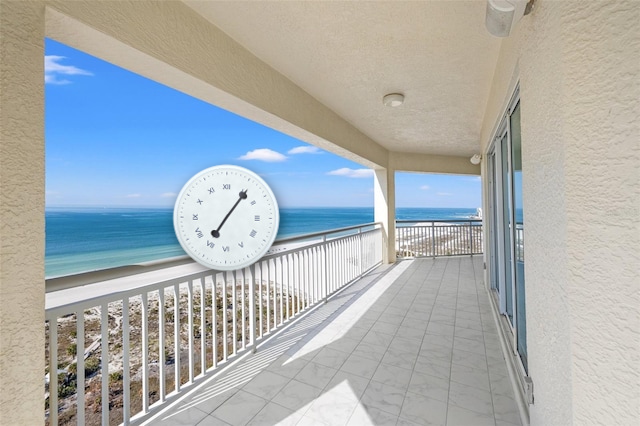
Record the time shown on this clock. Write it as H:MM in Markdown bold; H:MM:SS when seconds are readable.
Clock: **7:06**
